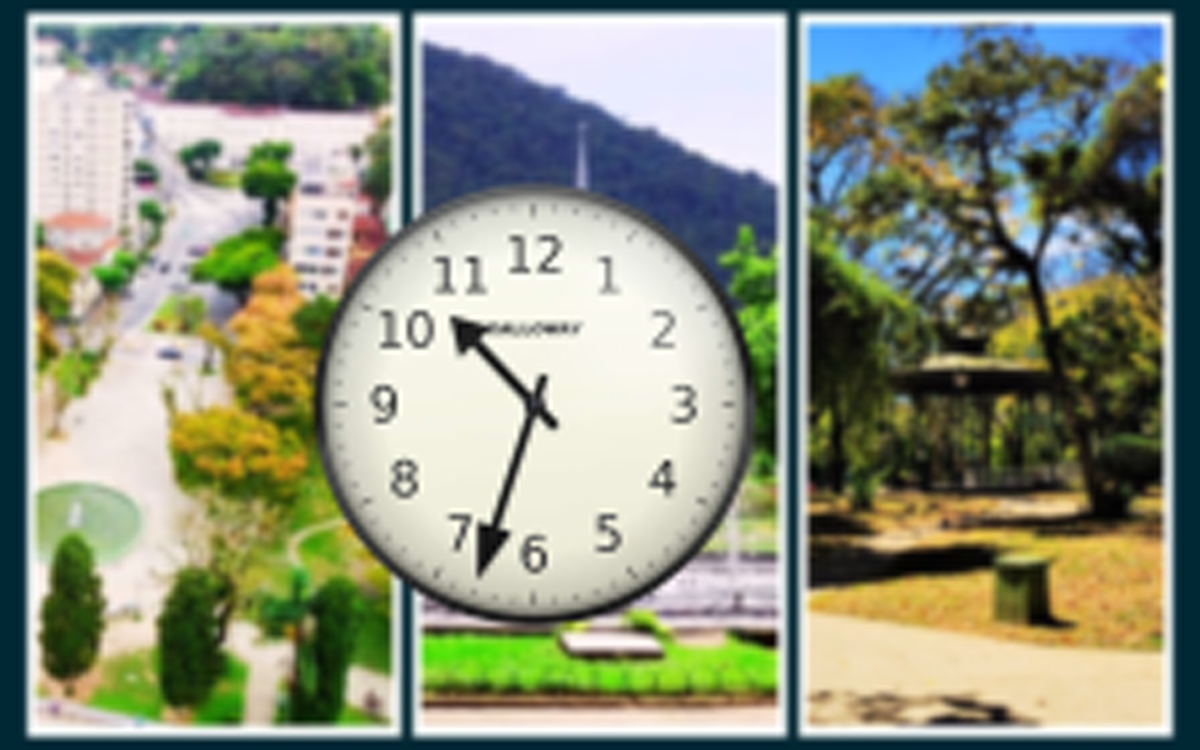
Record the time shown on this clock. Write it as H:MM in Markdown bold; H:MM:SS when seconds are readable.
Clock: **10:33**
